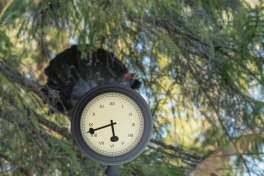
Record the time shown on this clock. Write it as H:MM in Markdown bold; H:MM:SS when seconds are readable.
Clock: **5:42**
